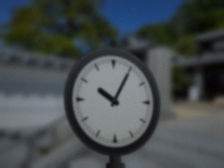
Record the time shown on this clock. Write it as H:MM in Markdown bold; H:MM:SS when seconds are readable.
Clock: **10:05**
